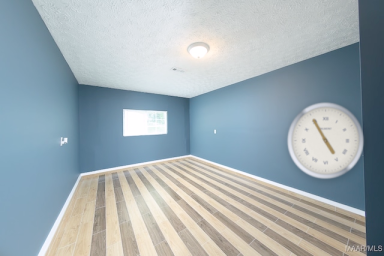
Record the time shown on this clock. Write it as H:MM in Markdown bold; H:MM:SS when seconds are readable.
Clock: **4:55**
